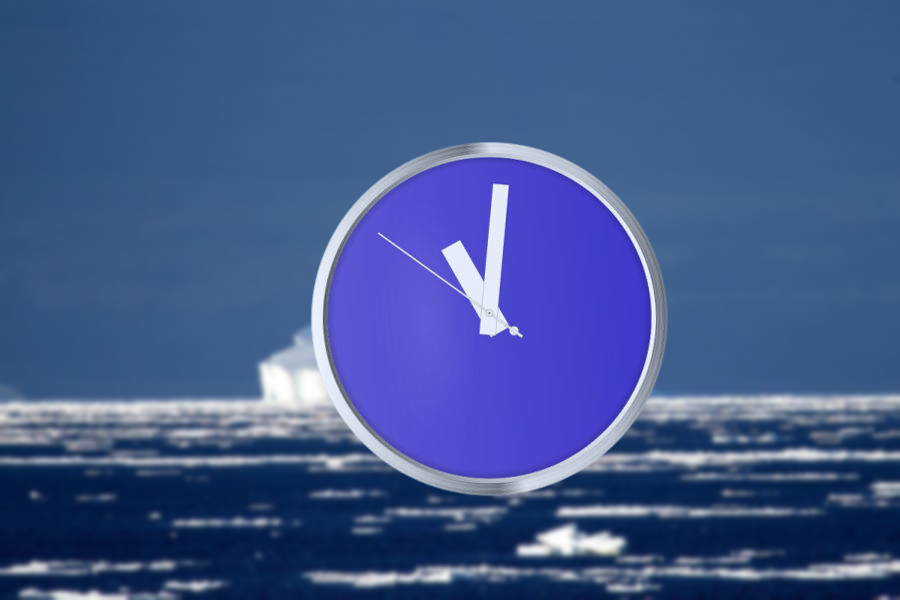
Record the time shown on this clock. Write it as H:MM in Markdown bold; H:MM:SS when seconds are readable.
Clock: **11:00:51**
